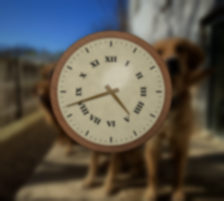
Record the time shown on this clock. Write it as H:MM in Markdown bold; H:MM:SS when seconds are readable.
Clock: **4:42**
